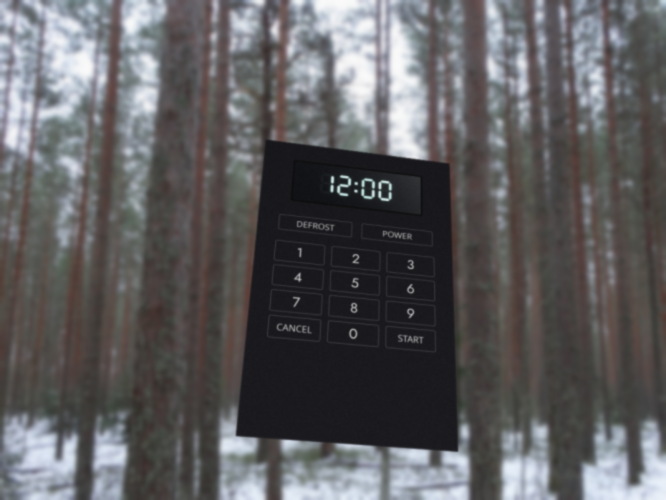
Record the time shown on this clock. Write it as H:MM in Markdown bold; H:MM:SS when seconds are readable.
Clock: **12:00**
